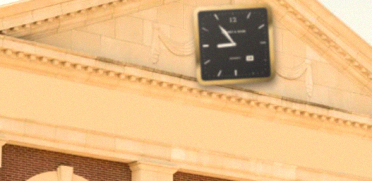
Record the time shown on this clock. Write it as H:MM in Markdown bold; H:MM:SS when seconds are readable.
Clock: **8:54**
